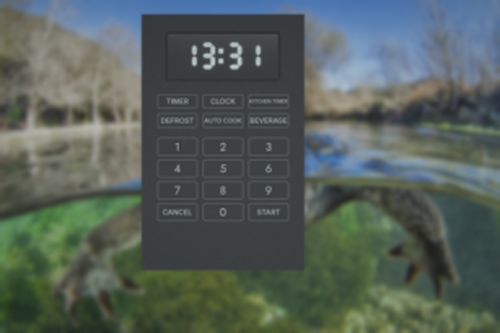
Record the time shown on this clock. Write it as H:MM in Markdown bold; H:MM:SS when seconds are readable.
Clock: **13:31**
